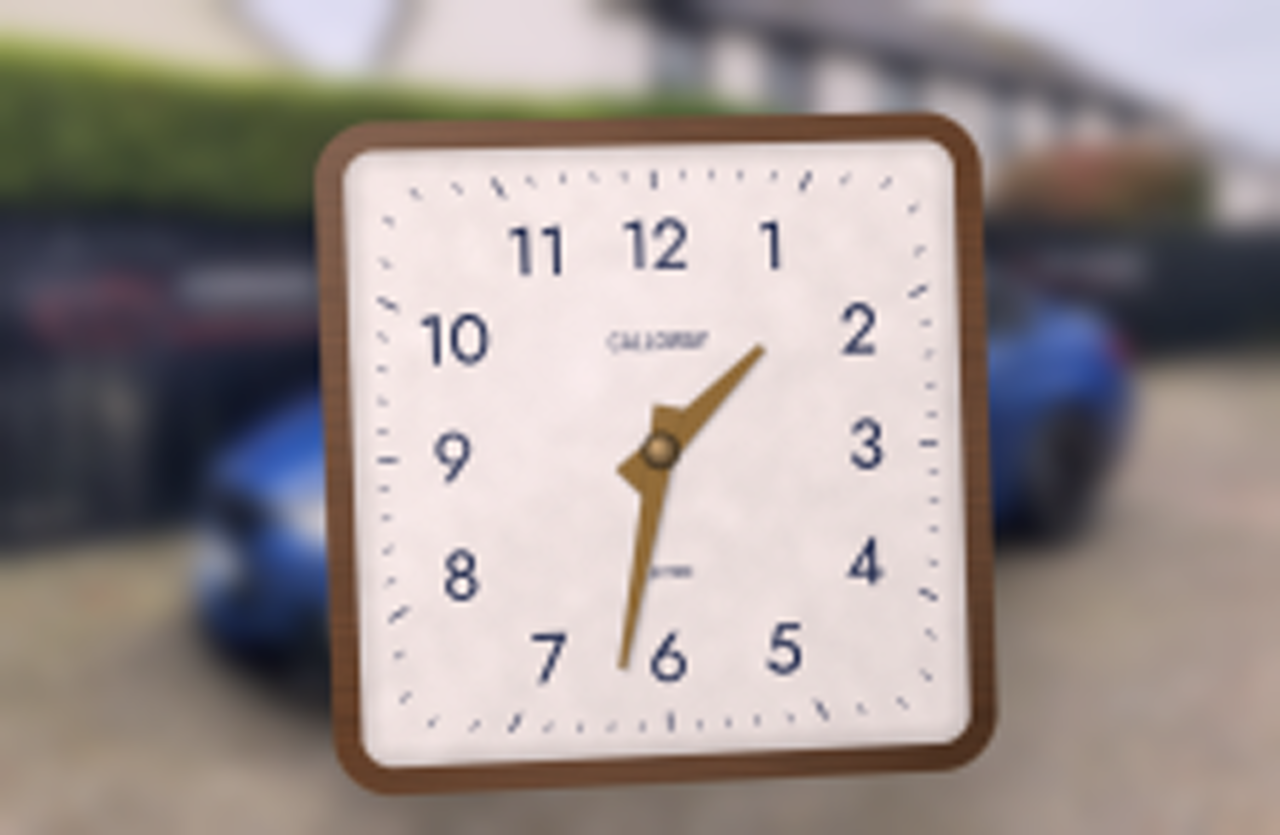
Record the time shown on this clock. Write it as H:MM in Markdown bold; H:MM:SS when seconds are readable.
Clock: **1:32**
